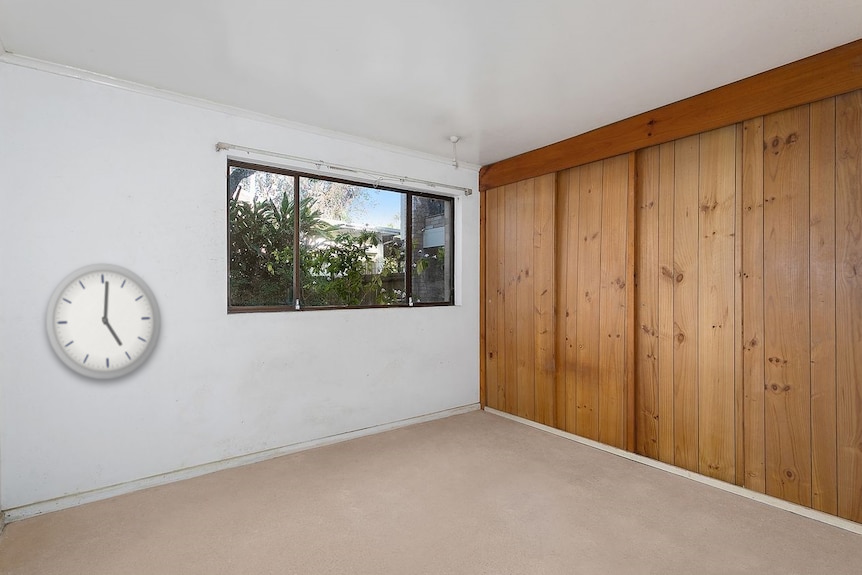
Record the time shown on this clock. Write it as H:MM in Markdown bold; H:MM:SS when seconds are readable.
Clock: **5:01**
